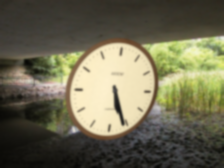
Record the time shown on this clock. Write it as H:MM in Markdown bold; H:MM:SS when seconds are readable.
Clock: **5:26**
